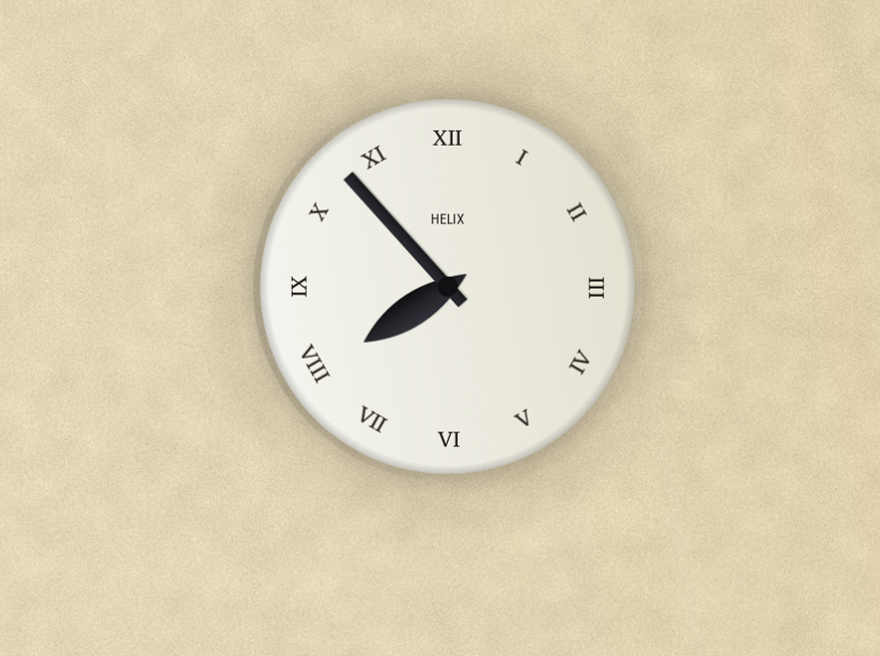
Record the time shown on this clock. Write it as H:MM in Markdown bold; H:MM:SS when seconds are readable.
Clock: **7:53**
